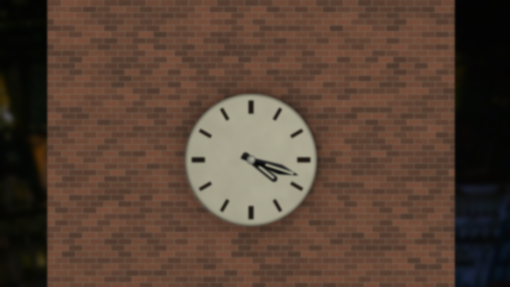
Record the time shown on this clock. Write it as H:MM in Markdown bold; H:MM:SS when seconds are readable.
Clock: **4:18**
